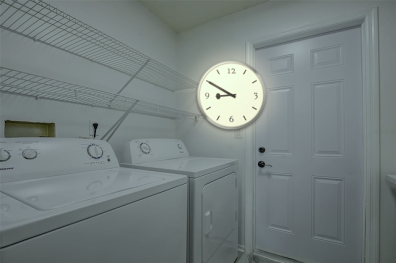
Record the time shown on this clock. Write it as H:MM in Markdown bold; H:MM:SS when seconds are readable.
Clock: **8:50**
